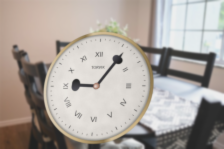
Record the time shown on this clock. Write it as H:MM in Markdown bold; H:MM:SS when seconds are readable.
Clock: **9:06**
